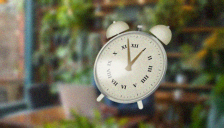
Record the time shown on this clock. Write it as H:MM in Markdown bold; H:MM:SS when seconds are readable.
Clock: **12:57**
